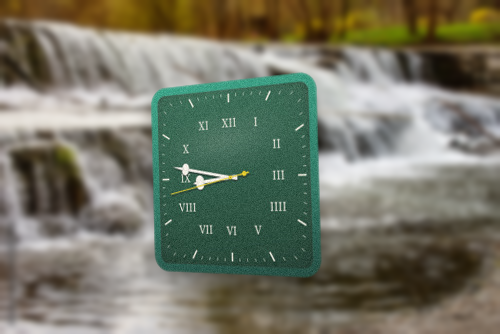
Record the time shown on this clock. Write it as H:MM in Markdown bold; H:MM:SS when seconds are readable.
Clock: **8:46:43**
